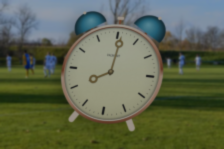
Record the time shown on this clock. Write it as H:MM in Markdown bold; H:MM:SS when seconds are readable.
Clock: **8:01**
